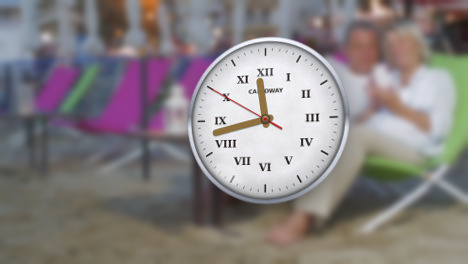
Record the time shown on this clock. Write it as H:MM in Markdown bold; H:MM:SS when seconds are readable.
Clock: **11:42:50**
